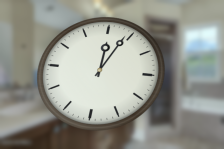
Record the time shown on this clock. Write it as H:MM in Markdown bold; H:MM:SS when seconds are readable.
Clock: **12:04**
